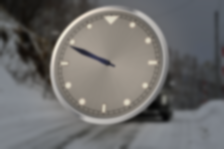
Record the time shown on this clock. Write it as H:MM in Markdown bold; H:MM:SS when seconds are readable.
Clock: **9:49**
